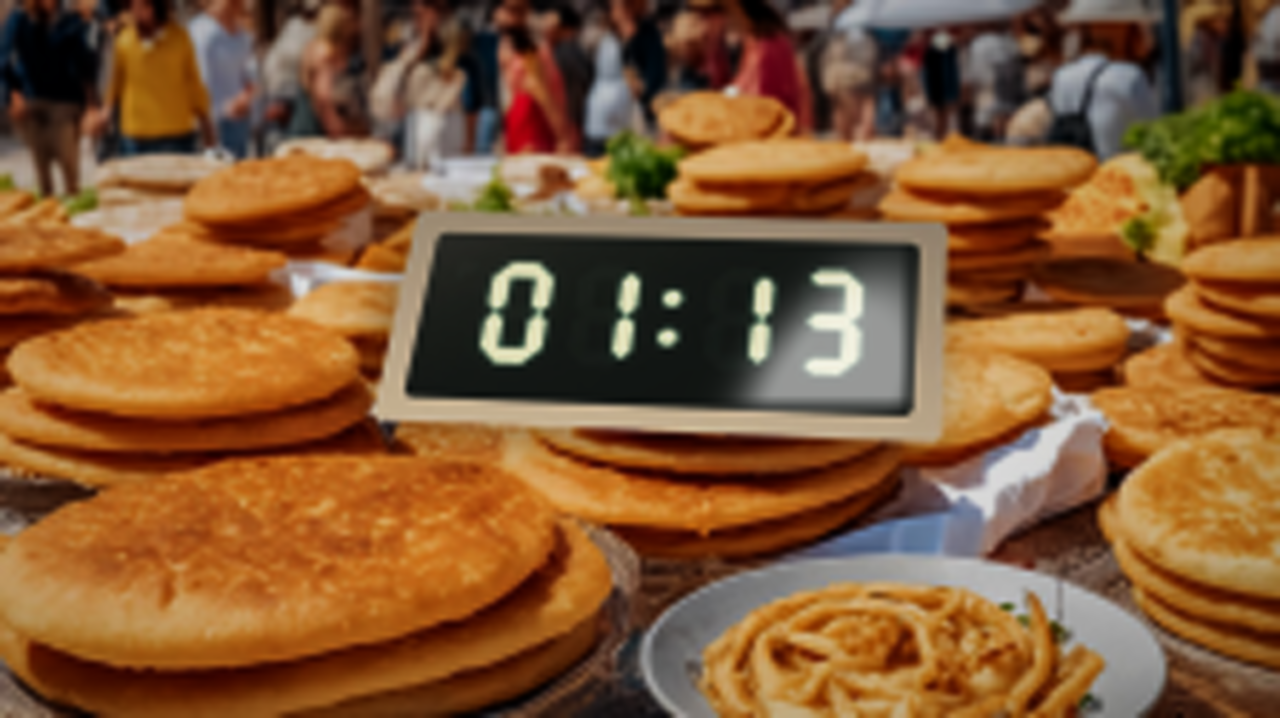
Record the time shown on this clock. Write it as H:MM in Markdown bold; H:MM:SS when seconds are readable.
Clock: **1:13**
